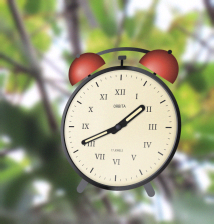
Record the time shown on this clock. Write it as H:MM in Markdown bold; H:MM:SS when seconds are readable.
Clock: **1:41**
